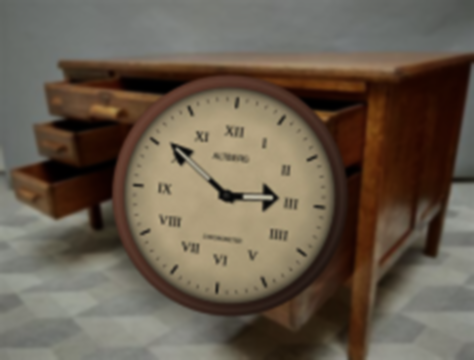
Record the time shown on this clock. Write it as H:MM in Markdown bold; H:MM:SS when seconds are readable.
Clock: **2:51**
